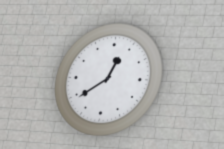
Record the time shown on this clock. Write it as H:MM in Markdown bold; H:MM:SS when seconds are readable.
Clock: **12:39**
